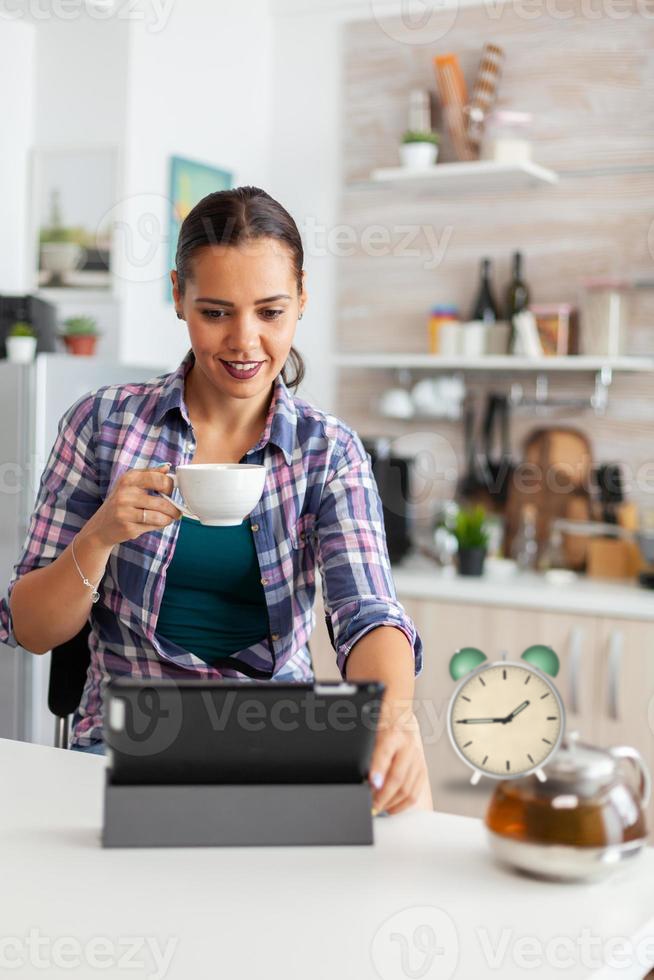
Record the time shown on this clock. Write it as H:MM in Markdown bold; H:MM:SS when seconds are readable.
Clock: **1:45**
